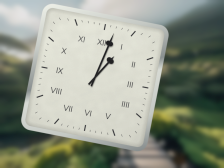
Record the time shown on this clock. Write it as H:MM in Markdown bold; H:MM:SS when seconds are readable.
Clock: **1:02**
